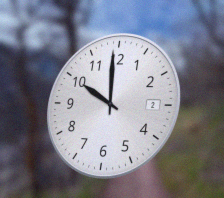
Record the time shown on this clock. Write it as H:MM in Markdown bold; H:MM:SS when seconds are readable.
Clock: **9:59**
